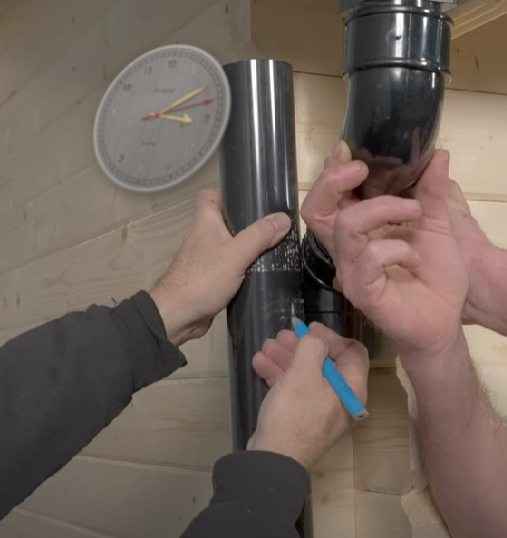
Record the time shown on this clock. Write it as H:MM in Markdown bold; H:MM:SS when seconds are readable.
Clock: **3:09:12**
